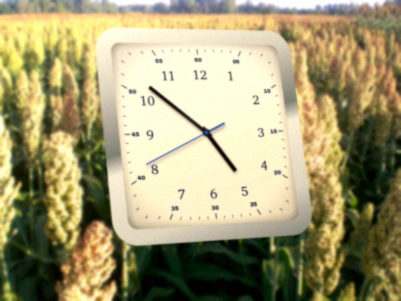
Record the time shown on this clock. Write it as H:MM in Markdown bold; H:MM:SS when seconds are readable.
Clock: **4:51:41**
